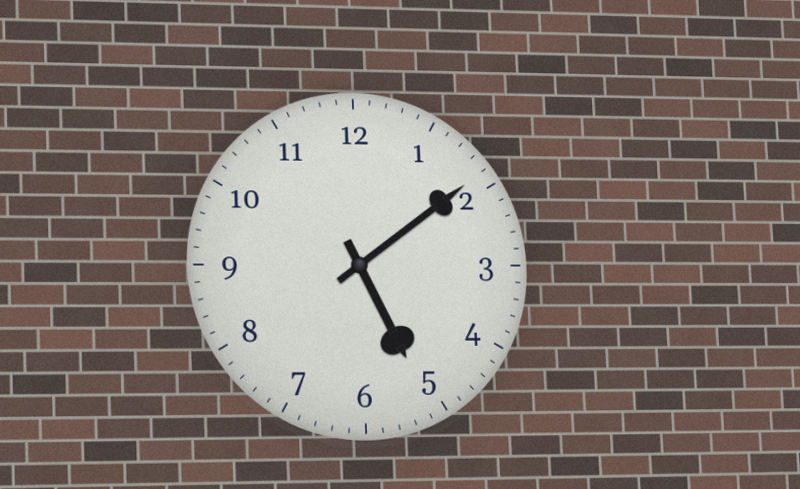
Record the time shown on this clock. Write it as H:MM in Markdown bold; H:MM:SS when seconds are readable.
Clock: **5:09**
